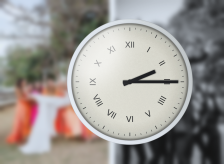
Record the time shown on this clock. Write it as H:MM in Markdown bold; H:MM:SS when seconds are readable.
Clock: **2:15**
